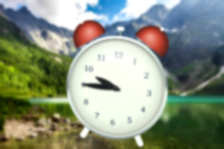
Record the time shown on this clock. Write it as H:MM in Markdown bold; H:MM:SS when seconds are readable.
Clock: **9:45**
